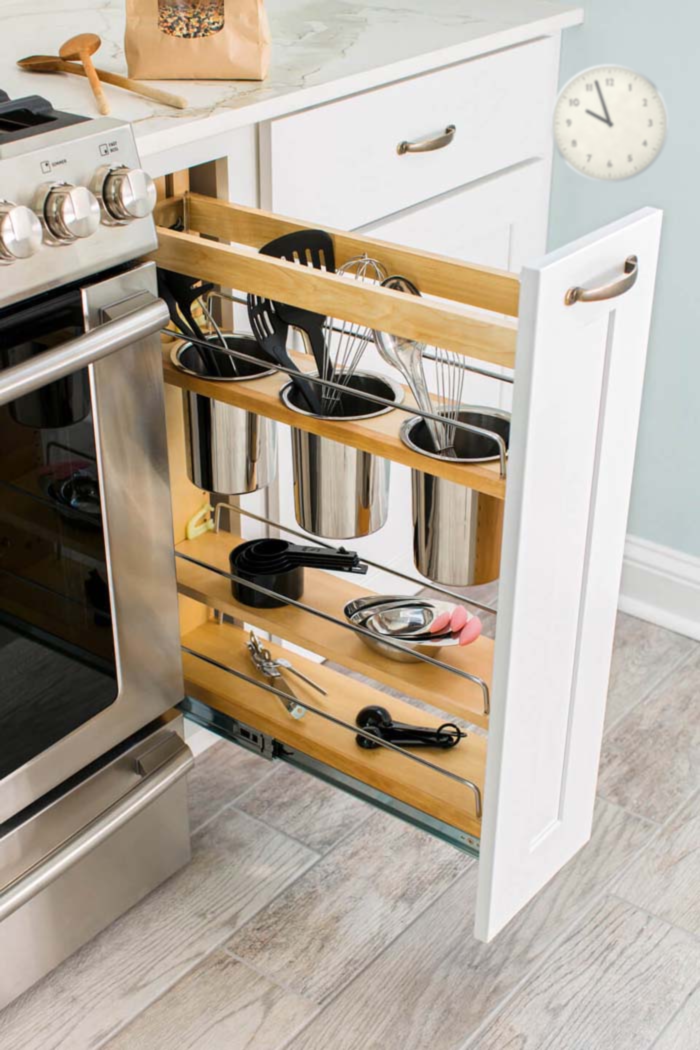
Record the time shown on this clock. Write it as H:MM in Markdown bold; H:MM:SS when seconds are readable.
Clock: **9:57**
